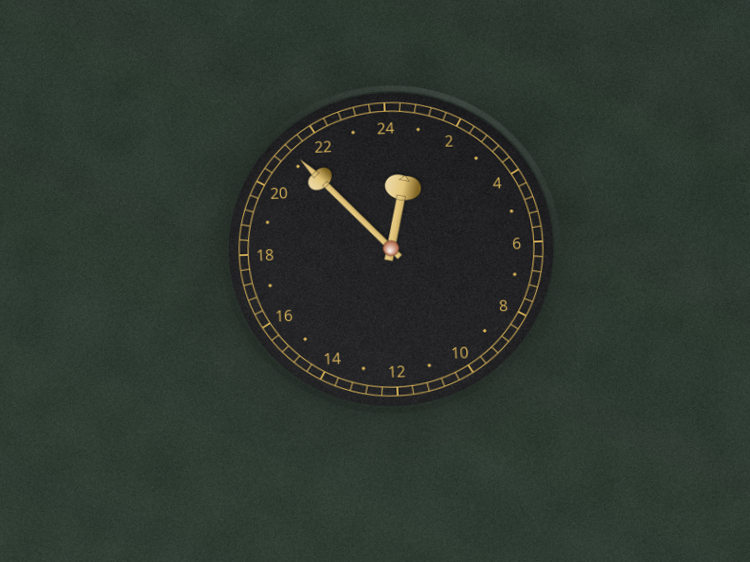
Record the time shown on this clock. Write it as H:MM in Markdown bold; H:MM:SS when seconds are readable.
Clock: **0:53**
